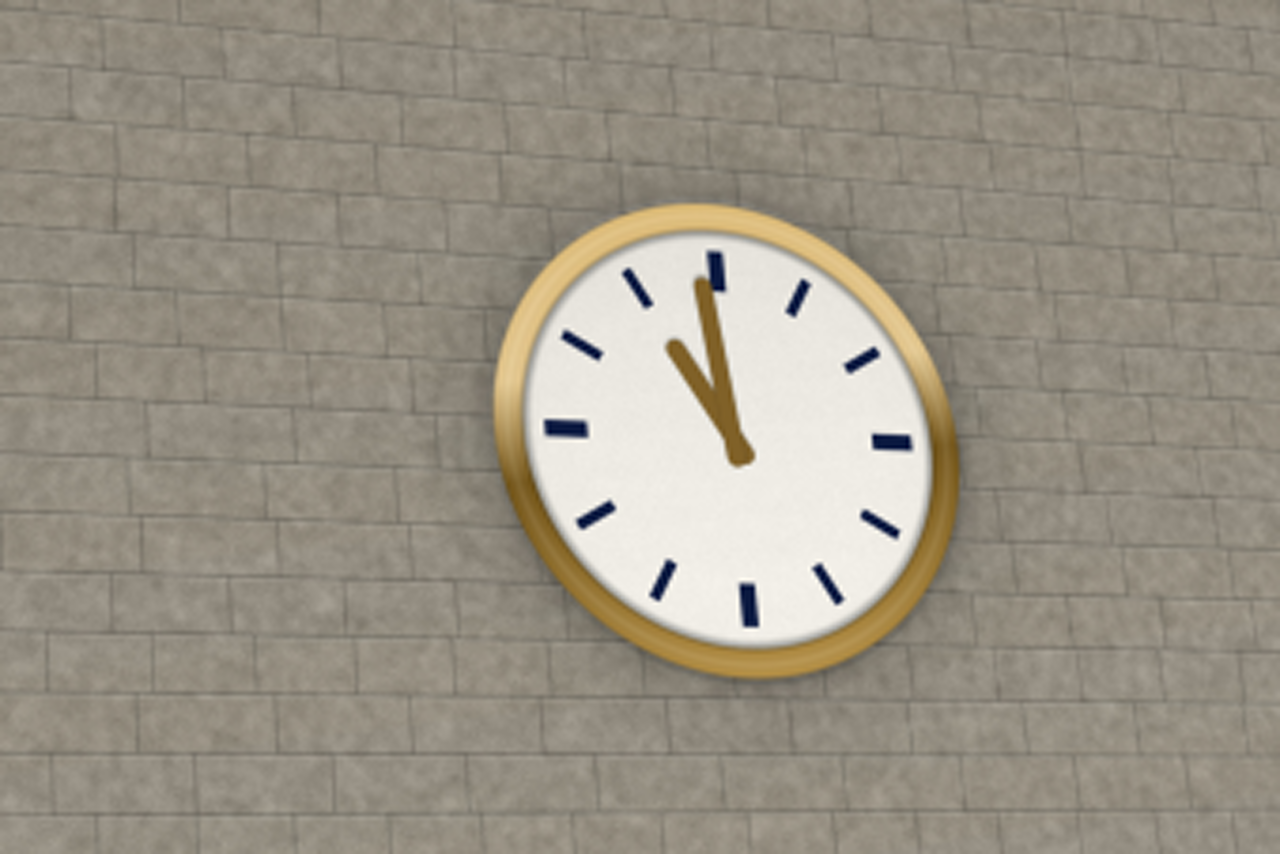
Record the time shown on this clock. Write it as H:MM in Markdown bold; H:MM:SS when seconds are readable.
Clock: **10:59**
